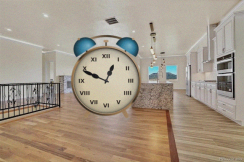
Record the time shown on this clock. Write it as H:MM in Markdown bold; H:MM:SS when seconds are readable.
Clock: **12:49**
